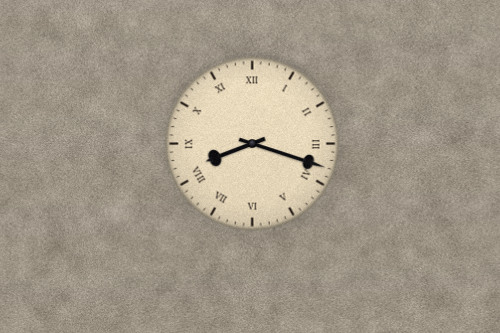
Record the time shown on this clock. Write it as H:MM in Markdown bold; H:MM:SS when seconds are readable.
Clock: **8:18**
